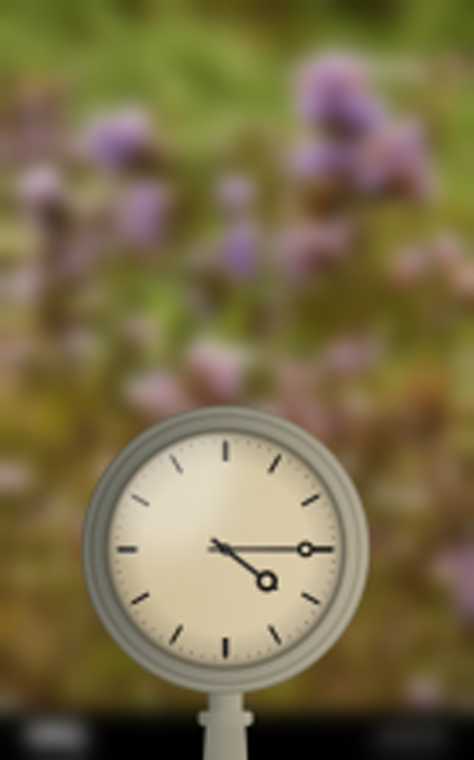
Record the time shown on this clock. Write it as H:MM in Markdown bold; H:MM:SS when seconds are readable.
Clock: **4:15**
